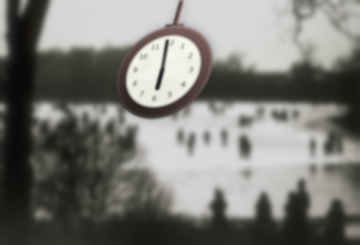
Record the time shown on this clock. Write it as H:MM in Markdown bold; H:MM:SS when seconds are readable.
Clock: **5:59**
